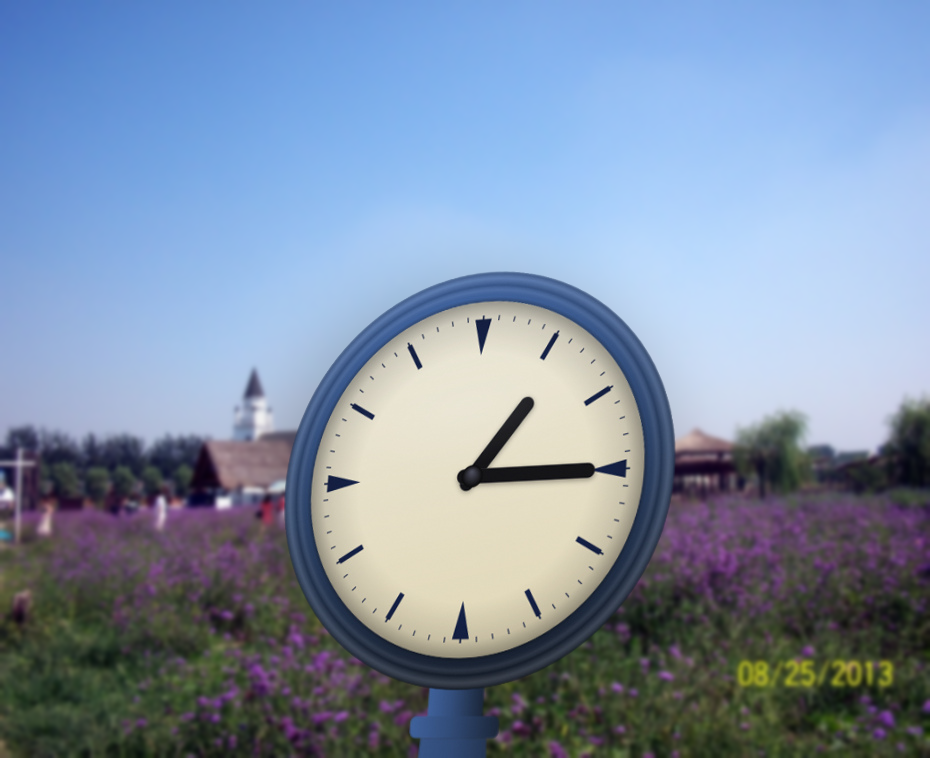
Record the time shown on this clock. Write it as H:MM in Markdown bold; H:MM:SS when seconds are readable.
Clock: **1:15**
